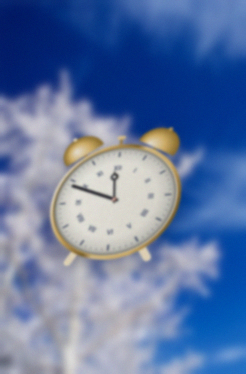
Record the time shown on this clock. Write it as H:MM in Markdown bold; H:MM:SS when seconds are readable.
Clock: **11:49**
